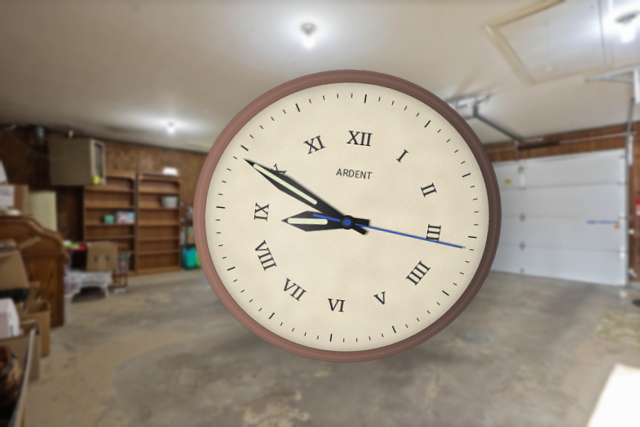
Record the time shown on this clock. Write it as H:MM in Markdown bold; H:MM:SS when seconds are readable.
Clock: **8:49:16**
